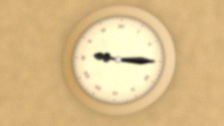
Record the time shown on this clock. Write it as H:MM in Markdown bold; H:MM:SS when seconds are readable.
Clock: **9:15**
